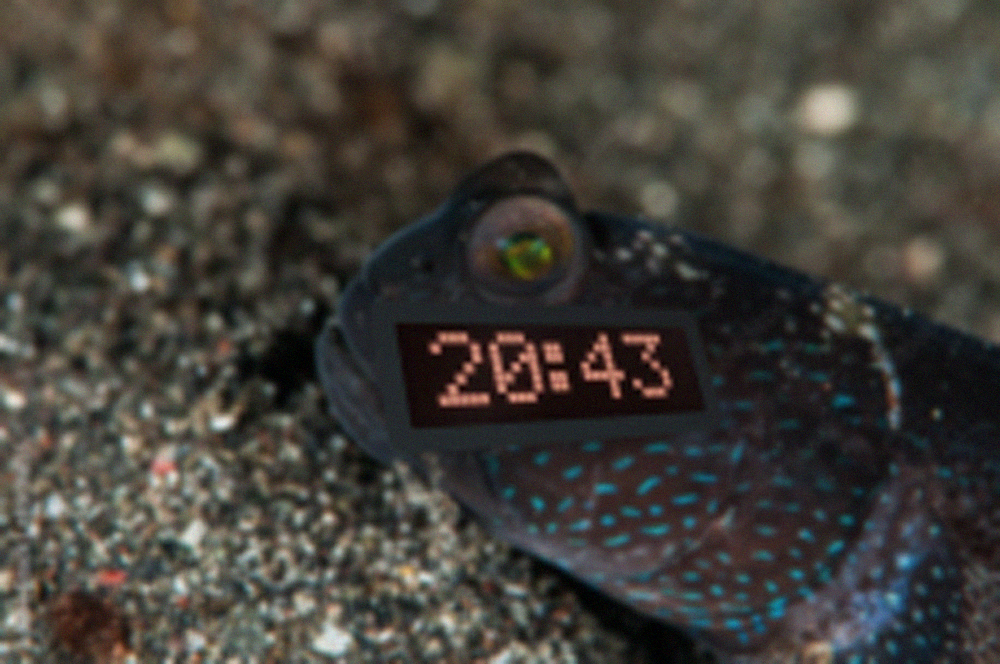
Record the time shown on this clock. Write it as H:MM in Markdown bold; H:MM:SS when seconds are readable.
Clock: **20:43**
